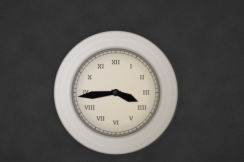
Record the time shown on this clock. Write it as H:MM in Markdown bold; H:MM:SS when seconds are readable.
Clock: **3:44**
